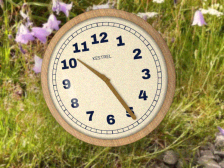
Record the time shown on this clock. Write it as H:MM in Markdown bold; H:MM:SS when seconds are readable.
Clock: **10:25**
